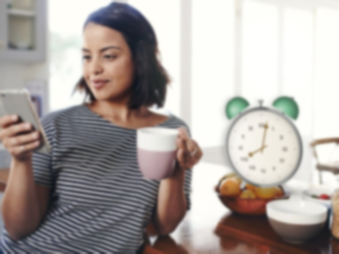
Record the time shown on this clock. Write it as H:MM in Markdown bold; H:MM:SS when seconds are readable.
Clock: **8:02**
